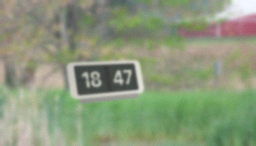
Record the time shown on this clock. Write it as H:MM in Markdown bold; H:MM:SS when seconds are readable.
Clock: **18:47**
